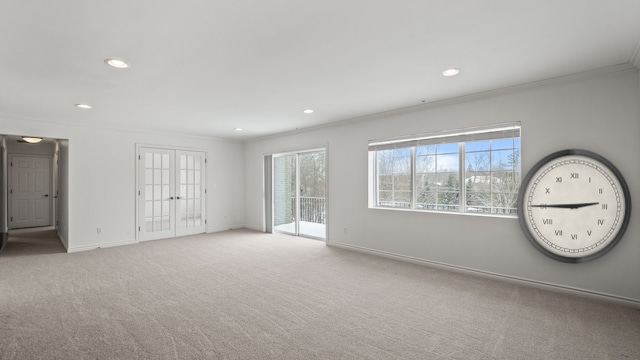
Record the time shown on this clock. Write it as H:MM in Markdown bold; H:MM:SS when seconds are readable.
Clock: **2:45**
